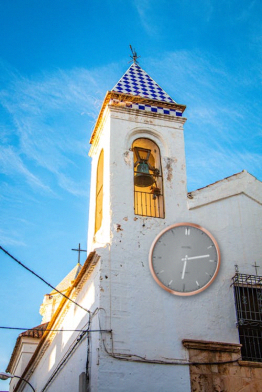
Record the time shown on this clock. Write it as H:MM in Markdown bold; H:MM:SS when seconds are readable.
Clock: **6:13**
